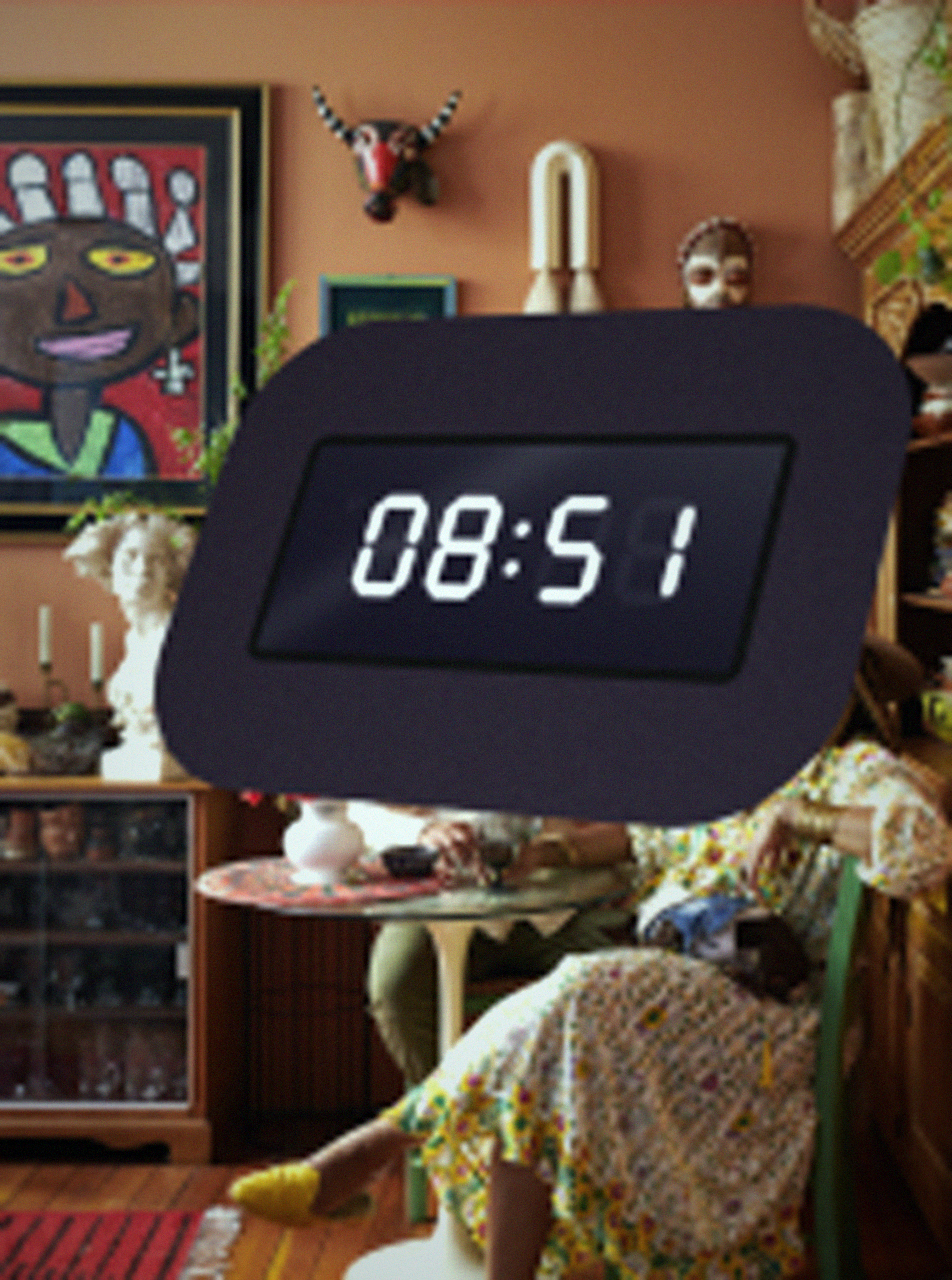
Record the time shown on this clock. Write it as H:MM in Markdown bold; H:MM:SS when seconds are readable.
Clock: **8:51**
